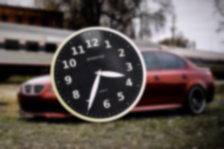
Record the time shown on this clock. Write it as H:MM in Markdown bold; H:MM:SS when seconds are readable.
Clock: **3:35**
